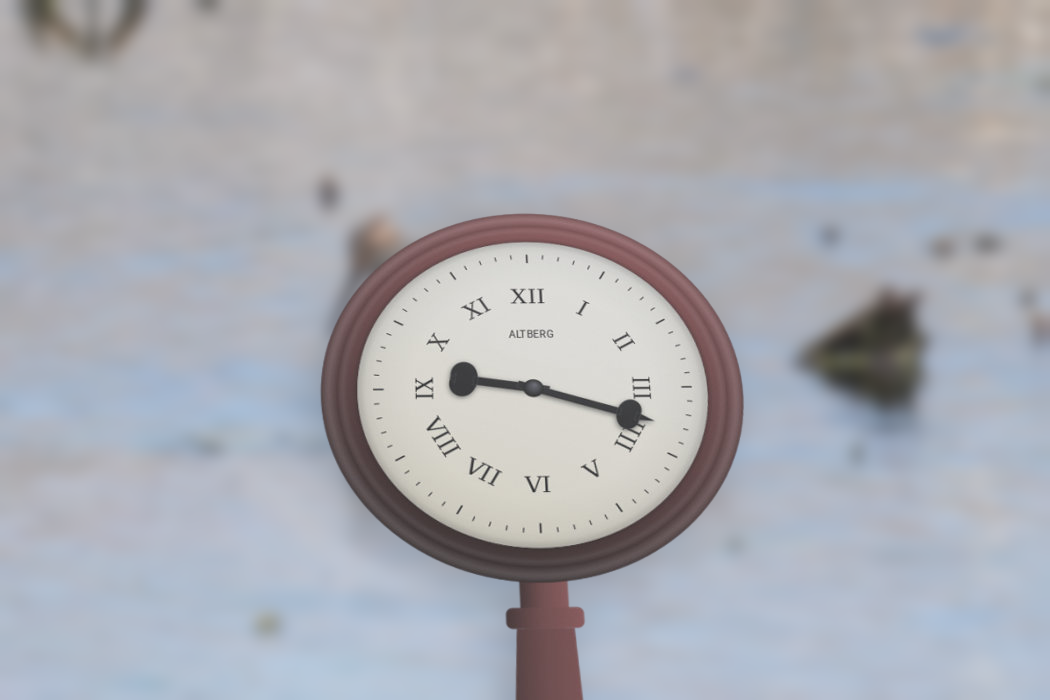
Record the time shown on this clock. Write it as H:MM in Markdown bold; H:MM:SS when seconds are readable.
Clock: **9:18**
